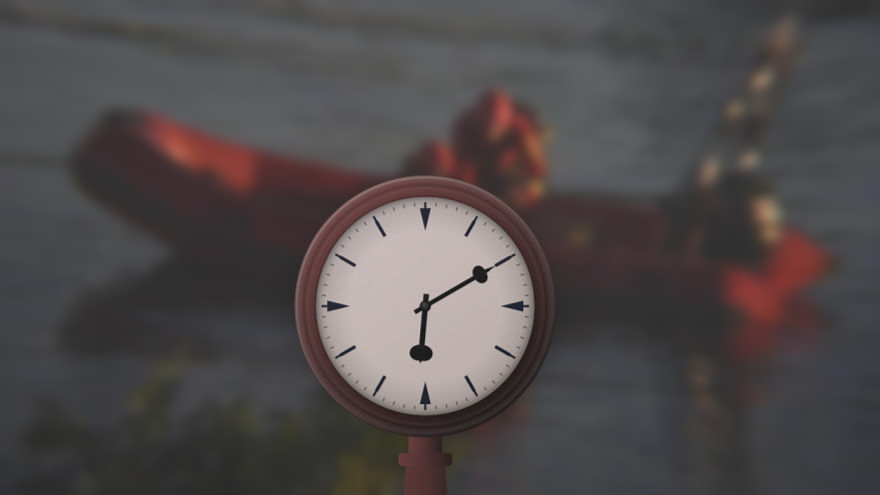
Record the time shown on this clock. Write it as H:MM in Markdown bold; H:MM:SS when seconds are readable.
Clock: **6:10**
